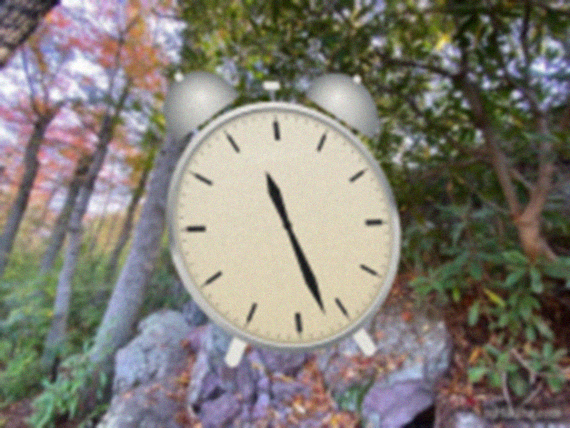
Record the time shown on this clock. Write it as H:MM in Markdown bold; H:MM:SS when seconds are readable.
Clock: **11:27**
